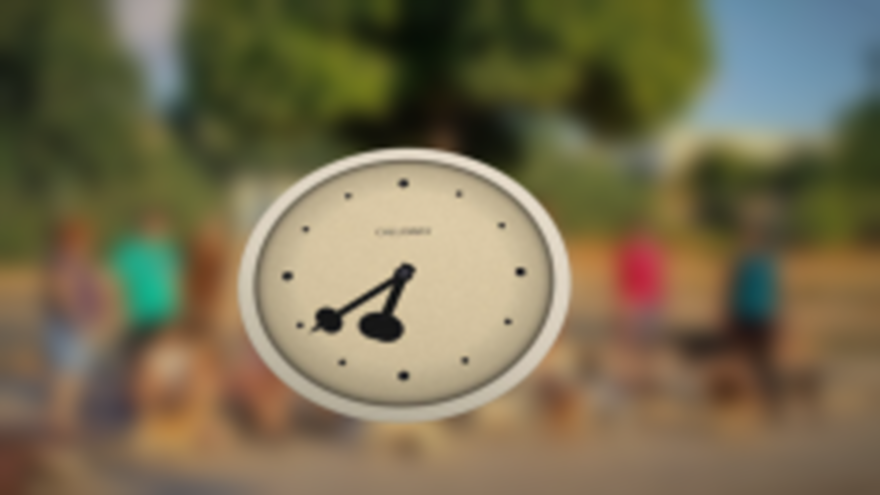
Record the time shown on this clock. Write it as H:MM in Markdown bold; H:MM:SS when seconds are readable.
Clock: **6:39**
